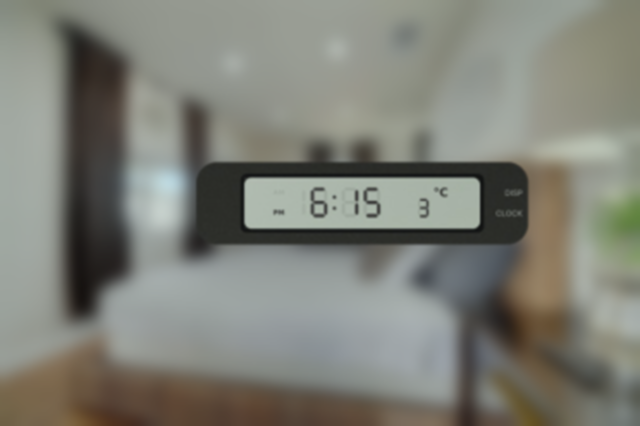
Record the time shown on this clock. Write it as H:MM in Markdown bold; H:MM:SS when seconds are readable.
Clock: **6:15**
